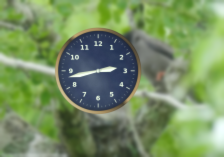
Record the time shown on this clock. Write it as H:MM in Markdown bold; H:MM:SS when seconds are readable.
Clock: **2:43**
